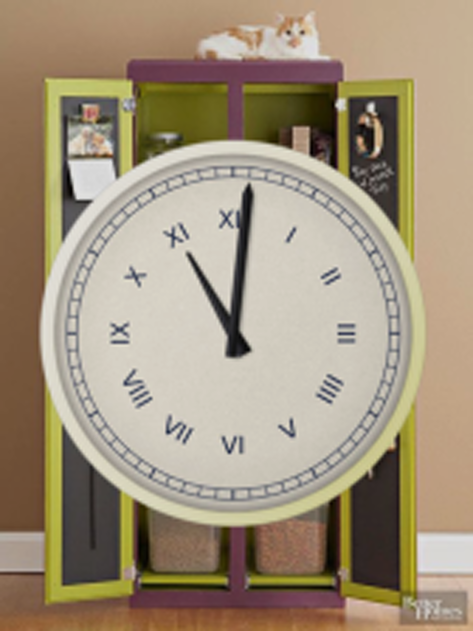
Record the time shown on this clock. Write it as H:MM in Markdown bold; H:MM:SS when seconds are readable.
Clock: **11:01**
